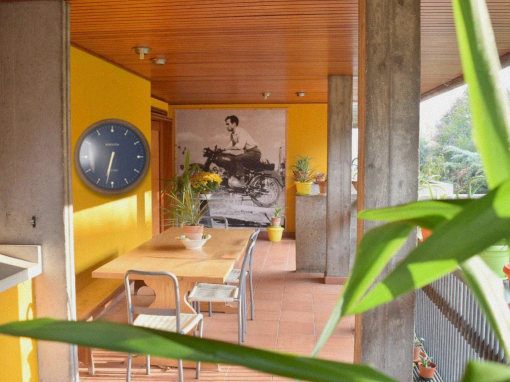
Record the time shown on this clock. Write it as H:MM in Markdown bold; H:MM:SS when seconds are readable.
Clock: **6:32**
